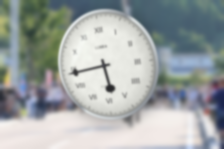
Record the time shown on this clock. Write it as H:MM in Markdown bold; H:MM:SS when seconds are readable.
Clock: **5:44**
